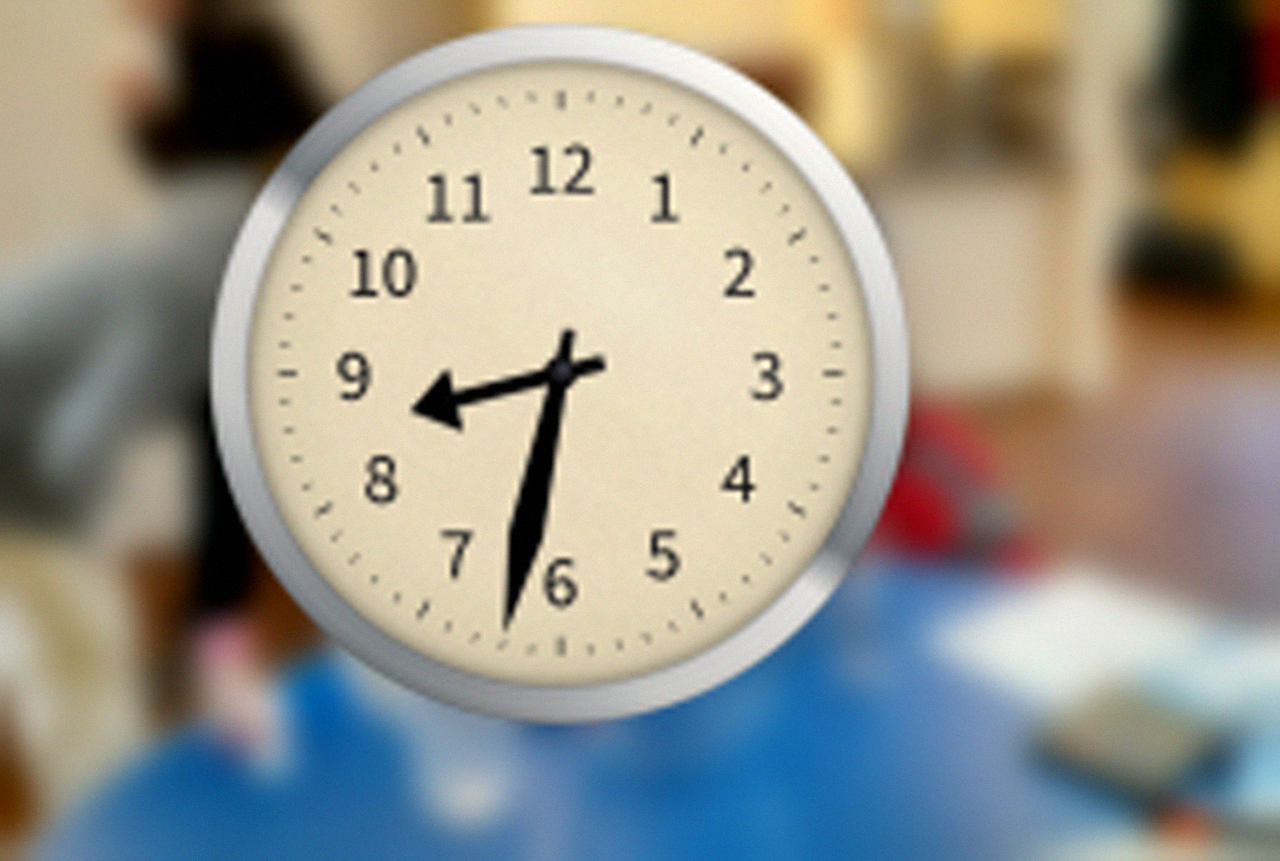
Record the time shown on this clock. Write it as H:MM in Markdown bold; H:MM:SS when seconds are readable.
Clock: **8:32**
